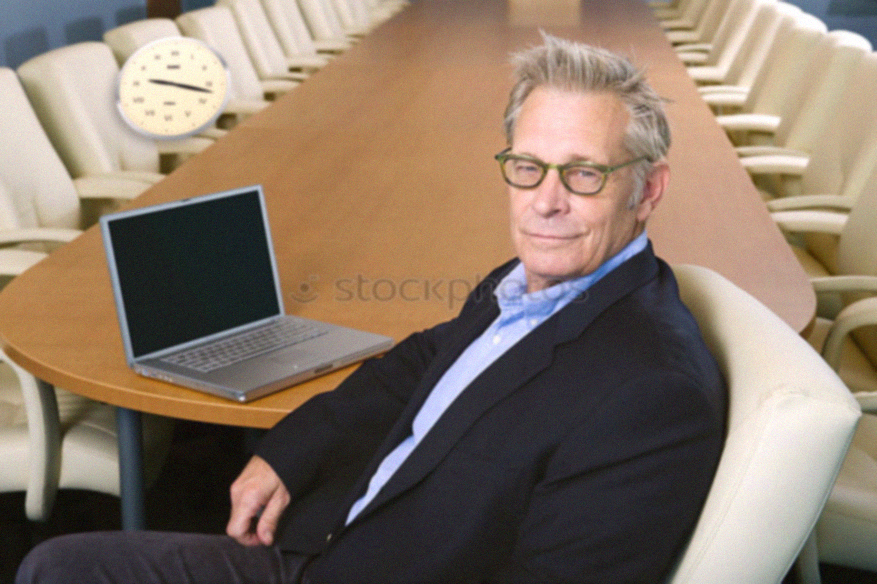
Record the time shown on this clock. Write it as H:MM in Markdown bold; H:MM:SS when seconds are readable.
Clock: **9:17**
